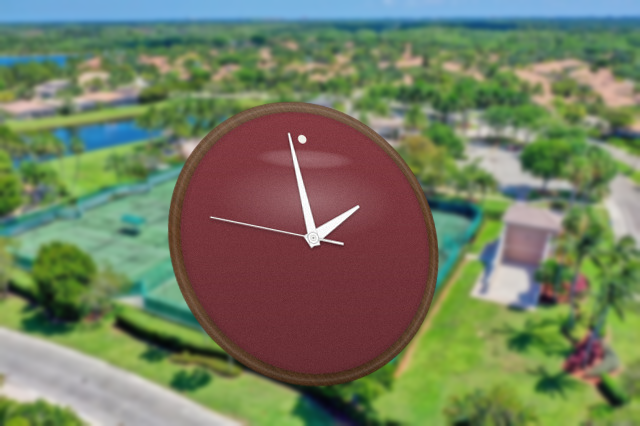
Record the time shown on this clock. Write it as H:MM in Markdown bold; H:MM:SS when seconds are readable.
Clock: **1:58:47**
